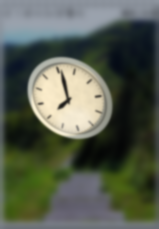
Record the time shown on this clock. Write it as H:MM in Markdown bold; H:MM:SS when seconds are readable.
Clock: **8:01**
